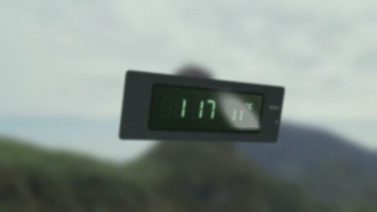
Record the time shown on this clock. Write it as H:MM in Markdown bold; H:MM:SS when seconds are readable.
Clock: **1:17**
